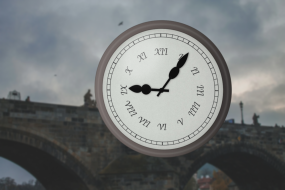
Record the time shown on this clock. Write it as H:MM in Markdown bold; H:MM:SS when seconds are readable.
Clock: **9:06**
